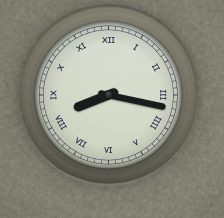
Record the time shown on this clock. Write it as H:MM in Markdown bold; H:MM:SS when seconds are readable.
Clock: **8:17**
